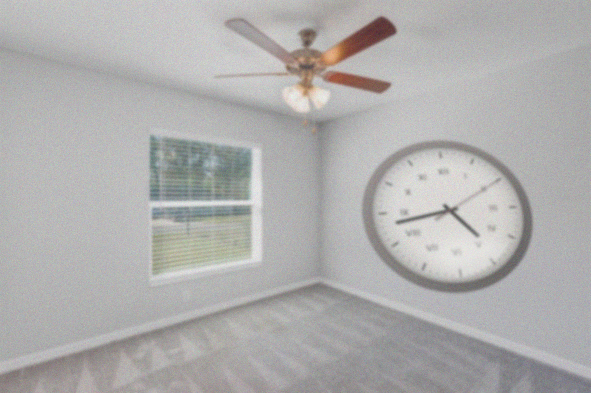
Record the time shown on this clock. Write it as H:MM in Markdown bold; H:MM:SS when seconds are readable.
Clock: **4:43:10**
